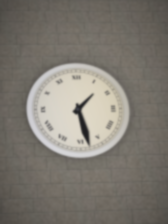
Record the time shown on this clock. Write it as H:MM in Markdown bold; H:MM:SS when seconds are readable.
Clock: **1:28**
